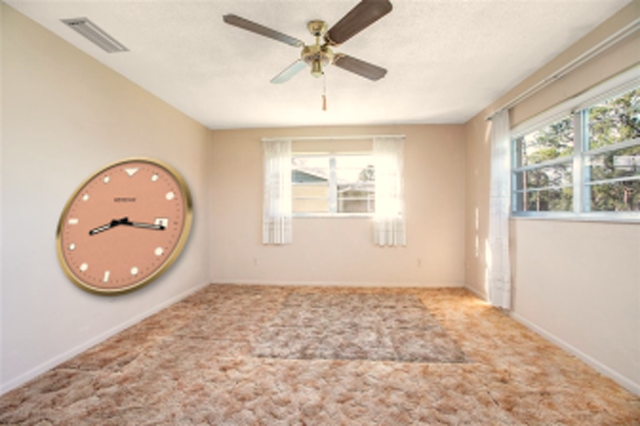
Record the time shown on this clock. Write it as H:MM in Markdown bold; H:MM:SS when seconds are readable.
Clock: **8:16**
